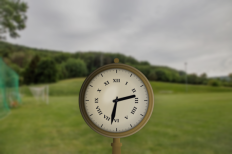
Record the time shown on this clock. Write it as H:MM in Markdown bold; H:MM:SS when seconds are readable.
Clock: **2:32**
